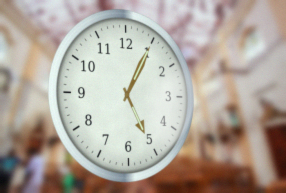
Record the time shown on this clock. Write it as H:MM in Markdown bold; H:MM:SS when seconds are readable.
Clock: **5:05**
